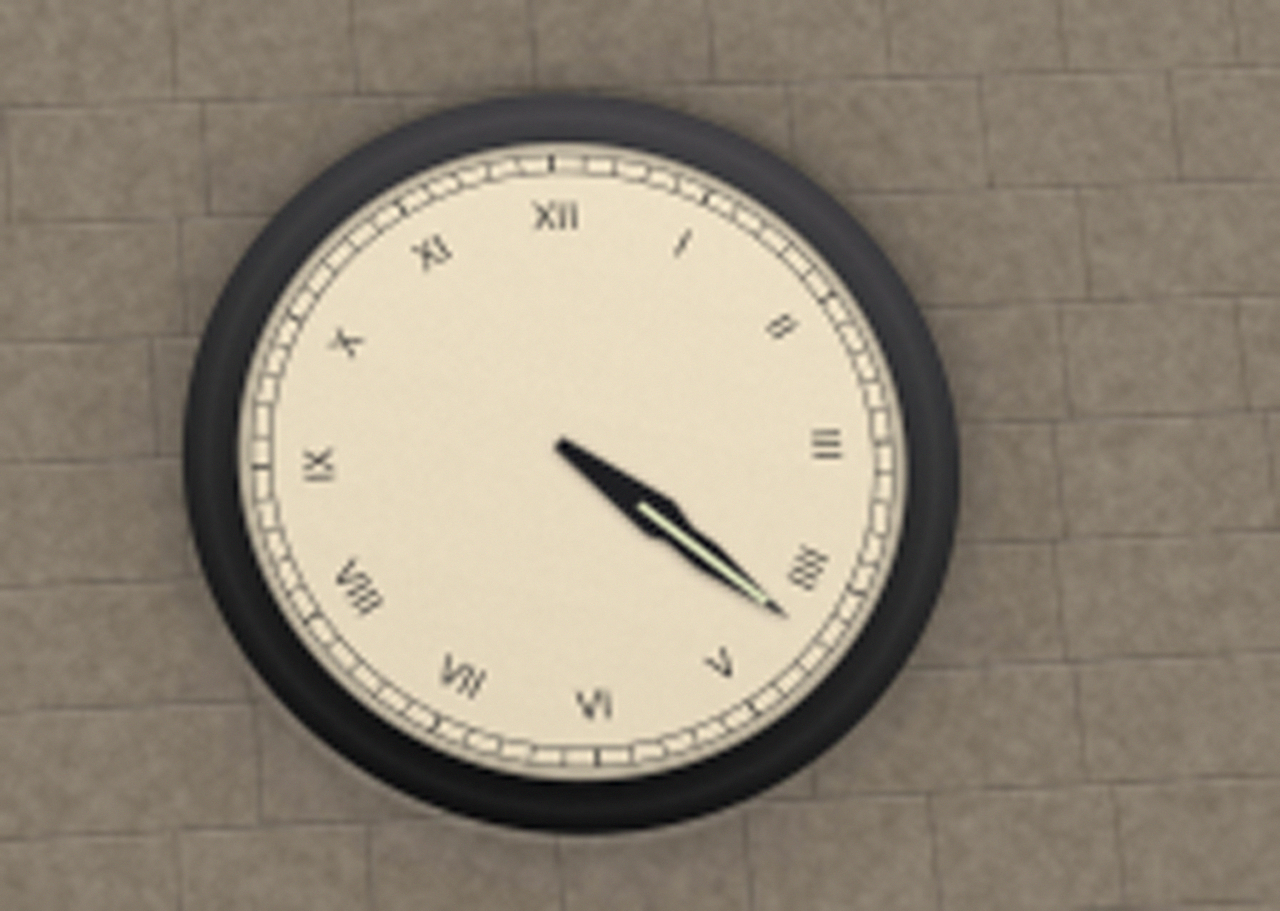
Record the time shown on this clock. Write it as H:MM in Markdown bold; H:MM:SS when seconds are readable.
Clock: **4:22**
